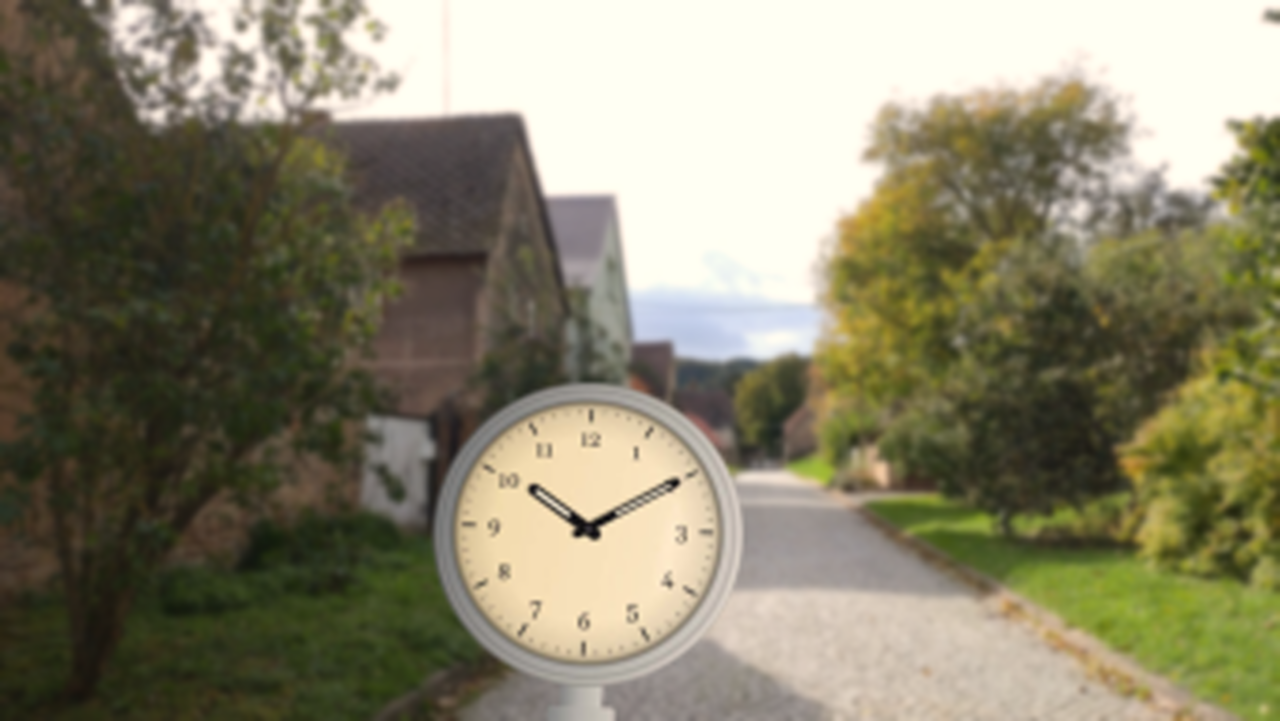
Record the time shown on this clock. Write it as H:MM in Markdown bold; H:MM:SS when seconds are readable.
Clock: **10:10**
